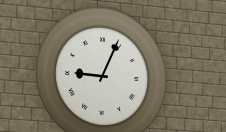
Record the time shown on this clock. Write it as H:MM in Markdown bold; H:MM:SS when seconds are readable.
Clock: **9:04**
